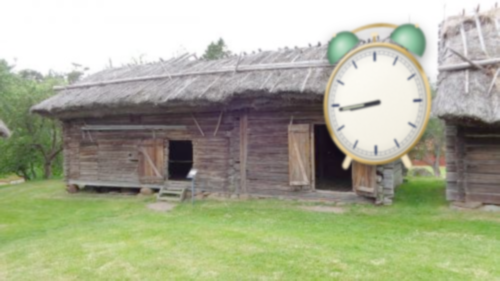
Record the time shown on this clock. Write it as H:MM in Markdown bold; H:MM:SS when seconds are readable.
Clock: **8:44**
